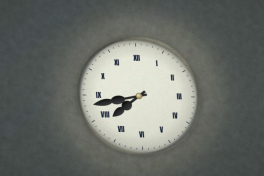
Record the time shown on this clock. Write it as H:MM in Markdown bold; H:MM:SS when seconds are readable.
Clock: **7:43**
